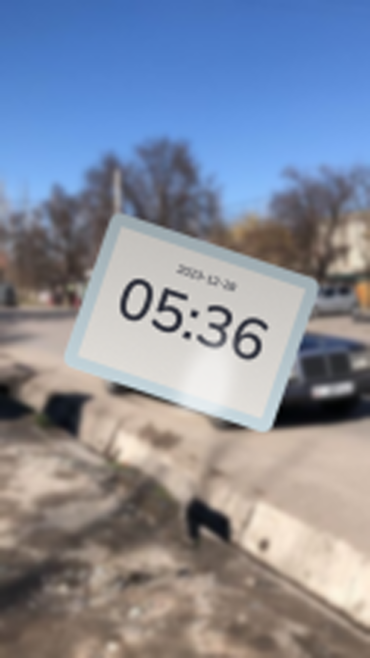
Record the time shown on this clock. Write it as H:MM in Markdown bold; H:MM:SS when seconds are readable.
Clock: **5:36**
